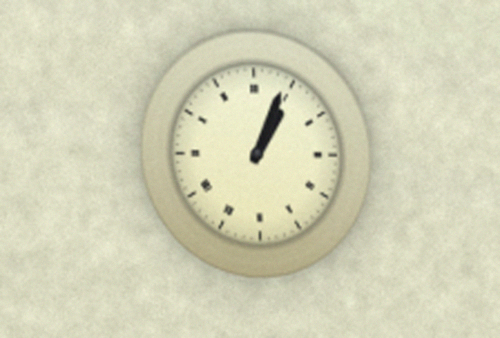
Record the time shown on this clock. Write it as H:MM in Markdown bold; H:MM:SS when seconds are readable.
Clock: **1:04**
